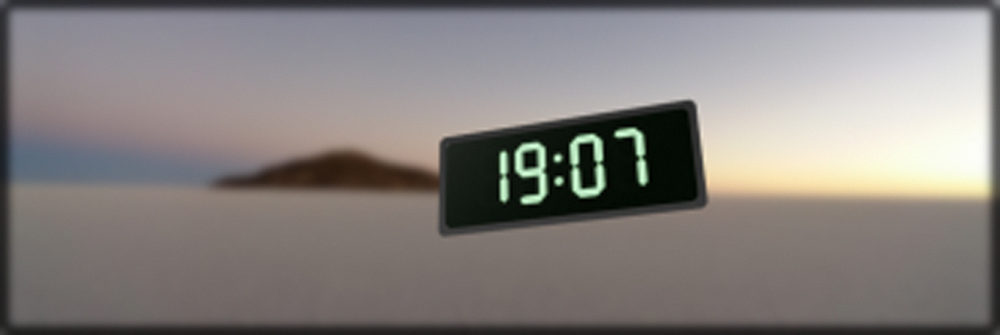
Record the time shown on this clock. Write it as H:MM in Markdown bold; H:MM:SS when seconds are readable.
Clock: **19:07**
